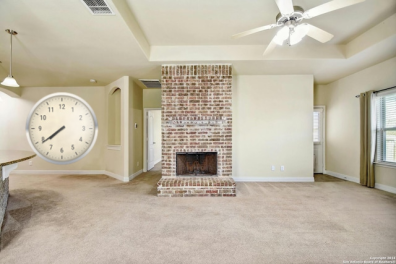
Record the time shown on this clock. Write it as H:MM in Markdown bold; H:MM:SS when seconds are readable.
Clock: **7:39**
